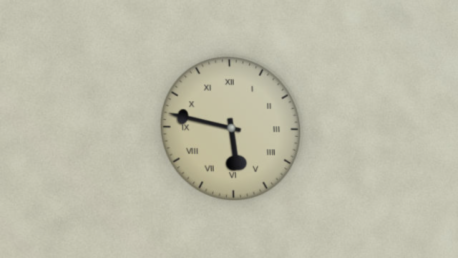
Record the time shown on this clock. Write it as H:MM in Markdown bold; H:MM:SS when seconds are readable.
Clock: **5:47**
